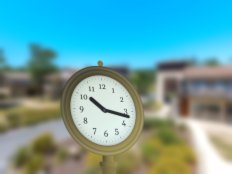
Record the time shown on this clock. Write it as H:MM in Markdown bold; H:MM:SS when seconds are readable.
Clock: **10:17**
